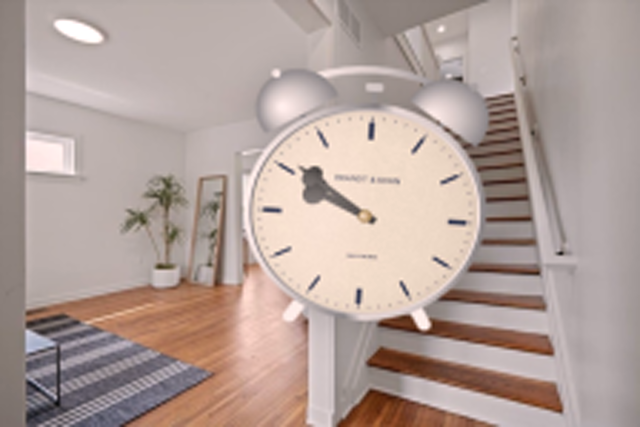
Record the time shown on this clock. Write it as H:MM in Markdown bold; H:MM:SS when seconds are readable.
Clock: **9:51**
